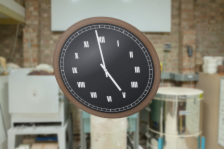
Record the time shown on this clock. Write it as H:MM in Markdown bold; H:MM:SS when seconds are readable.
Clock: **4:59**
